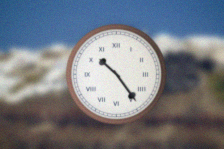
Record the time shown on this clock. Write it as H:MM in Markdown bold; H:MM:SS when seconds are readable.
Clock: **10:24**
